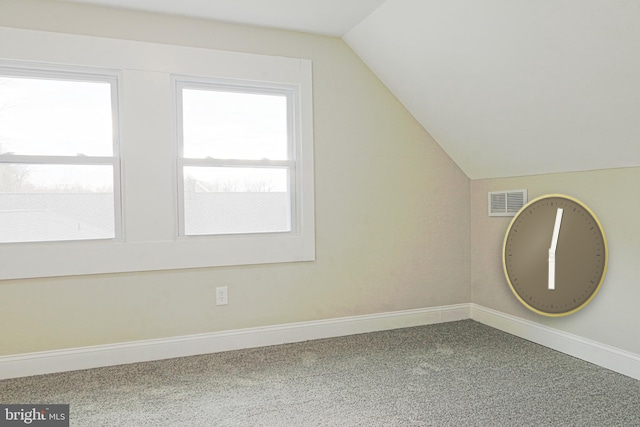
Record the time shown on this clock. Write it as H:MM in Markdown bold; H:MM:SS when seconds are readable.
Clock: **6:02**
